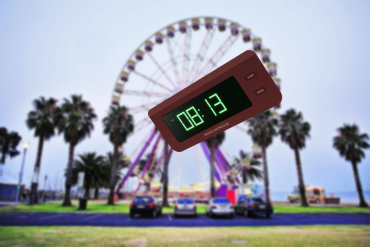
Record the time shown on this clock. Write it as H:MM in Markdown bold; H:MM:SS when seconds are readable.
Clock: **8:13**
